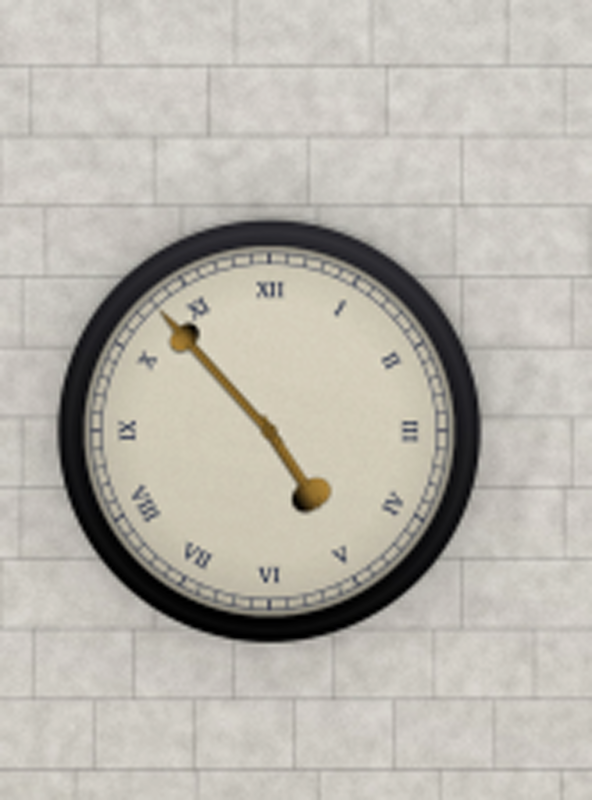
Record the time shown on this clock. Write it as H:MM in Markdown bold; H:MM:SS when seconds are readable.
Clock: **4:53**
